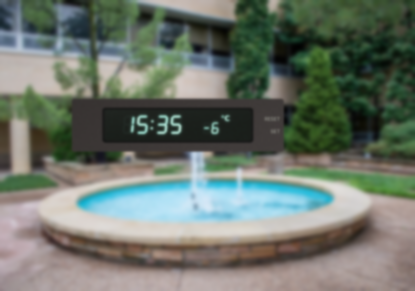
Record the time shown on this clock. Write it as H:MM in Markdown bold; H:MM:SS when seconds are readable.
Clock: **15:35**
